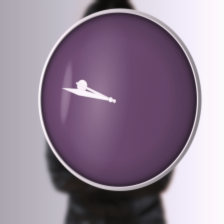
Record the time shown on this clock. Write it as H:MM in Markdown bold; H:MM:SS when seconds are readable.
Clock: **9:47**
